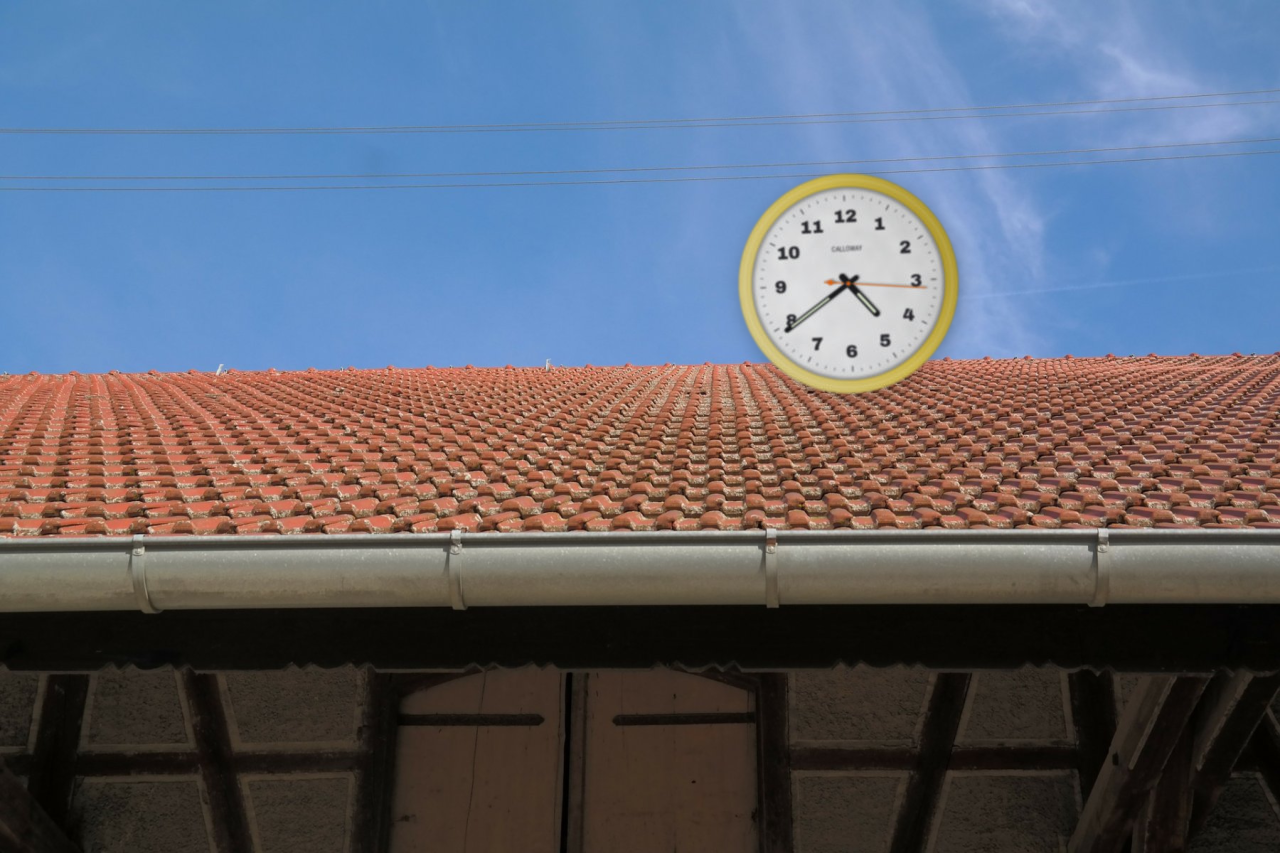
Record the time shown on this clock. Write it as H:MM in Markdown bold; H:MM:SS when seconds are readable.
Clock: **4:39:16**
